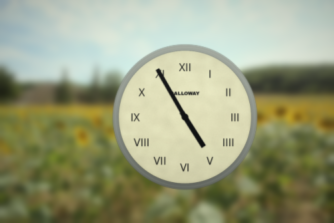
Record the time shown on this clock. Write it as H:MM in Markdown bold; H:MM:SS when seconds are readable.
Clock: **4:55**
